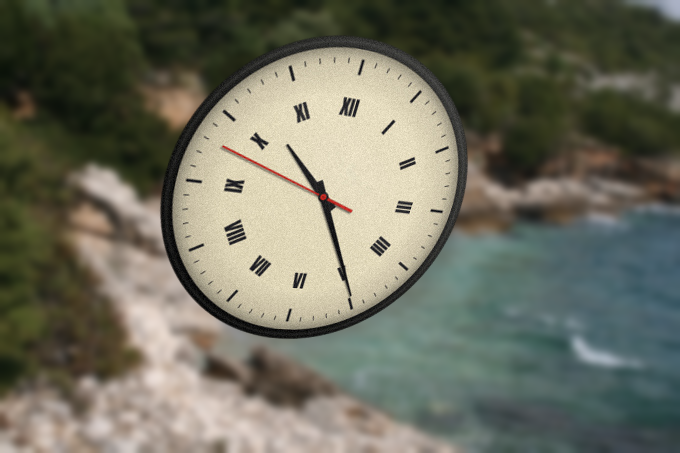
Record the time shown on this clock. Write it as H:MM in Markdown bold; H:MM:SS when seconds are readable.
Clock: **10:24:48**
